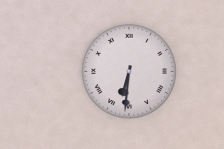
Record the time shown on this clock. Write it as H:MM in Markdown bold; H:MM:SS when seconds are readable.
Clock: **6:31**
